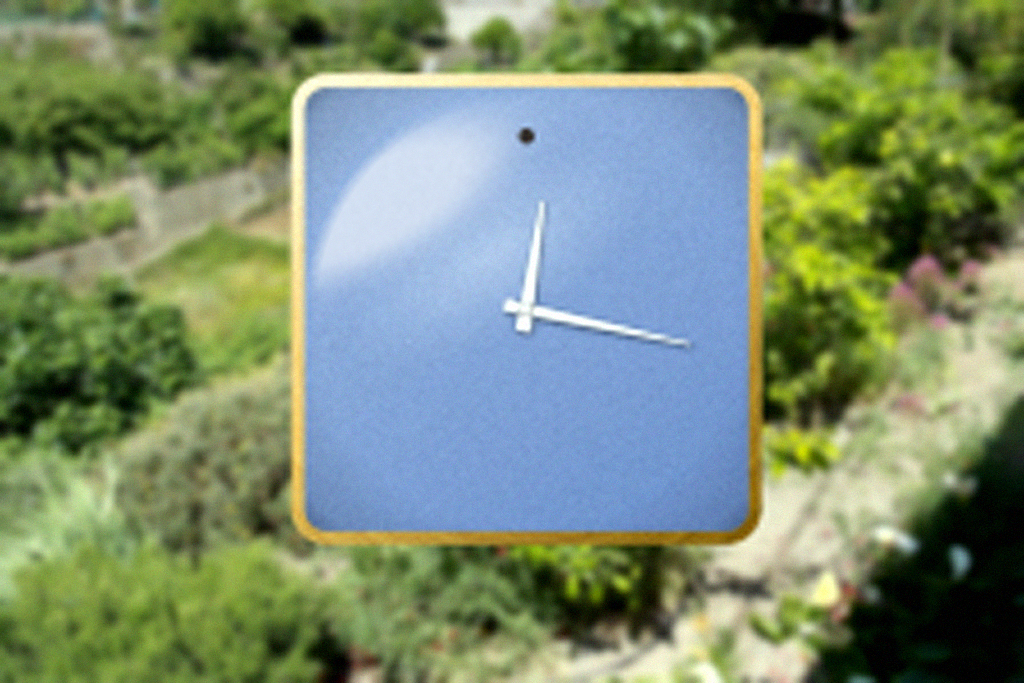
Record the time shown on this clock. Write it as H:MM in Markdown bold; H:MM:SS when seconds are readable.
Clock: **12:17**
